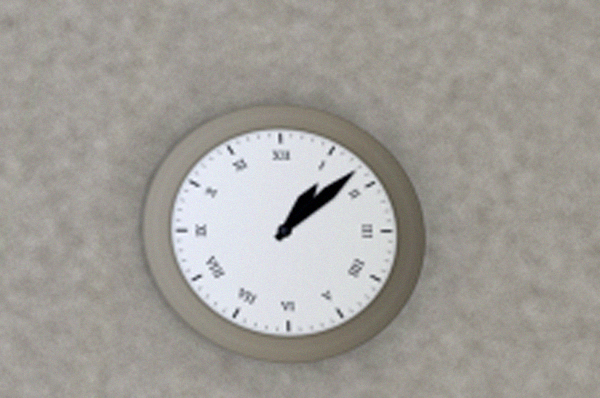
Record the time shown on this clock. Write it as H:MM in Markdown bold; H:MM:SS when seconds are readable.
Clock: **1:08**
